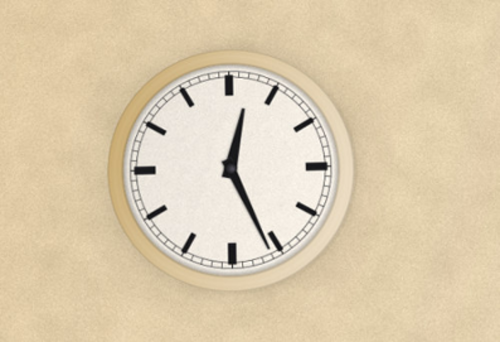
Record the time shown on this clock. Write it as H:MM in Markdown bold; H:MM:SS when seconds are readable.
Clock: **12:26**
